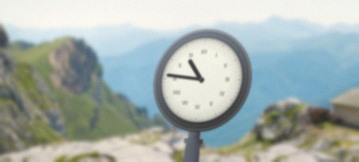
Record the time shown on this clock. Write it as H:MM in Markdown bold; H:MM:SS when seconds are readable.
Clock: **10:46**
